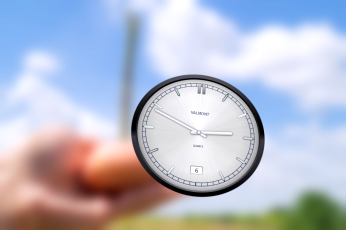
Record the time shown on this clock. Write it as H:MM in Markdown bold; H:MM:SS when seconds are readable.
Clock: **2:49**
